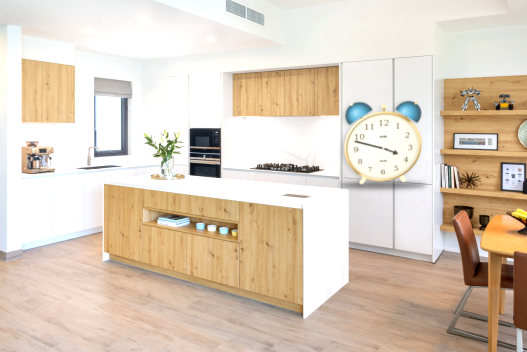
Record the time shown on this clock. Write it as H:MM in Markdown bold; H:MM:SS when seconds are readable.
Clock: **3:48**
